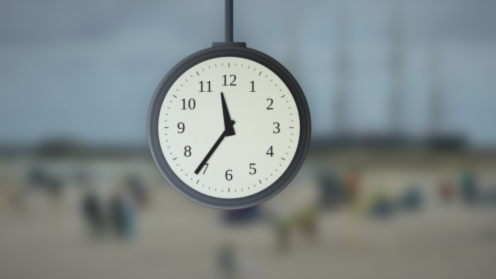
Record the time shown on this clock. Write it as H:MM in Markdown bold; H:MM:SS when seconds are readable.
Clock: **11:36**
